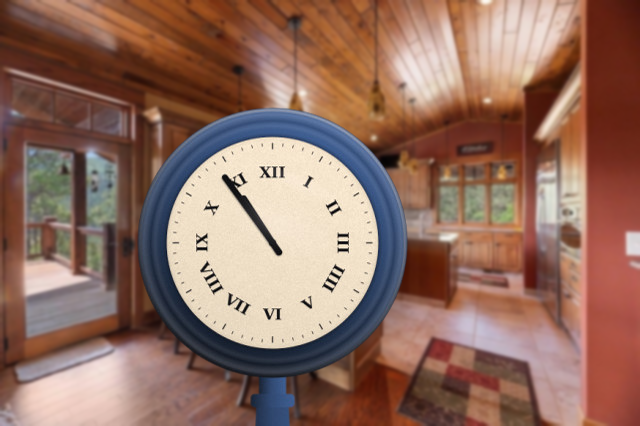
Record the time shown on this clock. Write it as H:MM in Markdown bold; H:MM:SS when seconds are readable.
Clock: **10:54**
